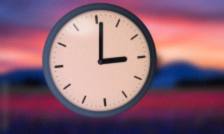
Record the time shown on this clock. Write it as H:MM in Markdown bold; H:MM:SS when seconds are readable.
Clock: **3:01**
